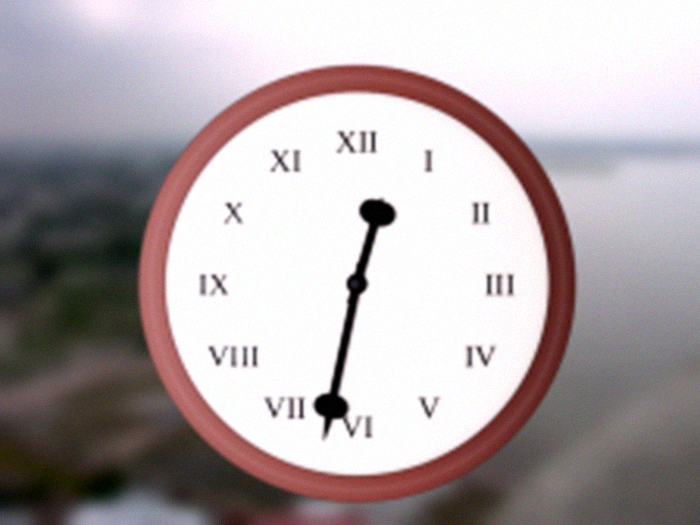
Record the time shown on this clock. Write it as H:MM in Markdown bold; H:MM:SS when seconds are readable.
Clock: **12:32**
